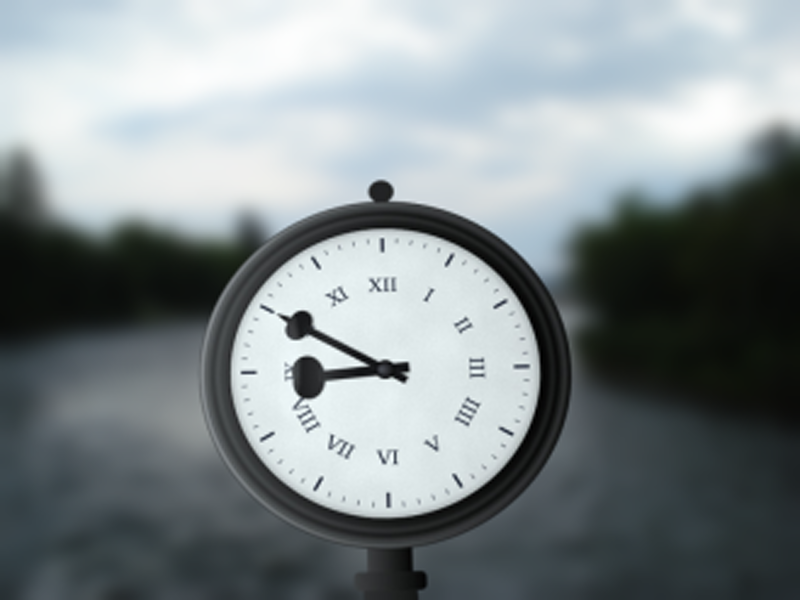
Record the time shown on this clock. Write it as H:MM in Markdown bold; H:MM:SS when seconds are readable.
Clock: **8:50**
